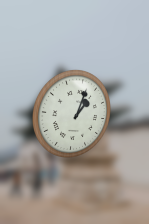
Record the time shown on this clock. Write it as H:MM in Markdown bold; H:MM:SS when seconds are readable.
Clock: **1:02**
